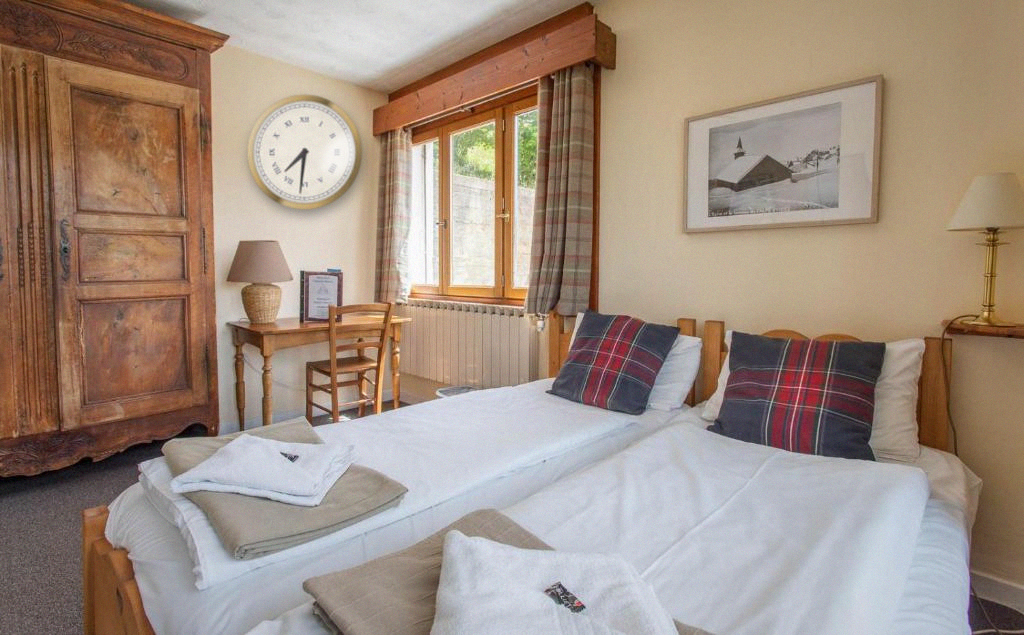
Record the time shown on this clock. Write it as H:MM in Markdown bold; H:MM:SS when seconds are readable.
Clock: **7:31**
